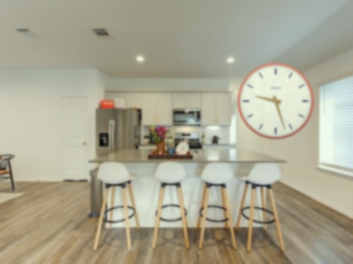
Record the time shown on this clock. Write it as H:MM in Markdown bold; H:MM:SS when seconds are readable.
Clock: **9:27**
